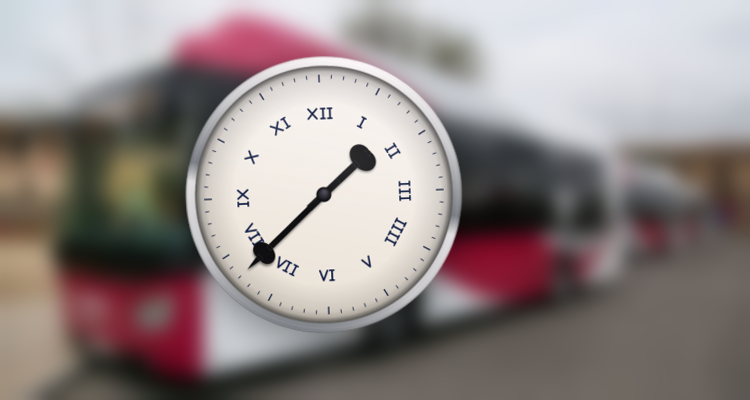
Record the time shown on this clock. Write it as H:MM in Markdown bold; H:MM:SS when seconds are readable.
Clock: **1:38**
